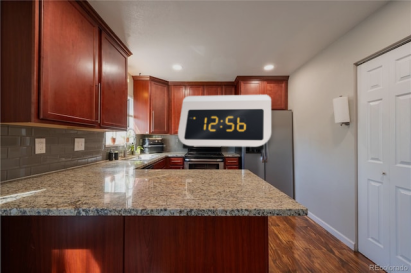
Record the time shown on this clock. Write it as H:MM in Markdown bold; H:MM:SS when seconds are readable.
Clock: **12:56**
